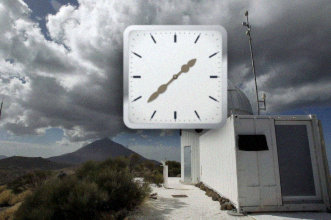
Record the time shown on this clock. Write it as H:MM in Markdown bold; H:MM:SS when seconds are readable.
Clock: **1:38**
